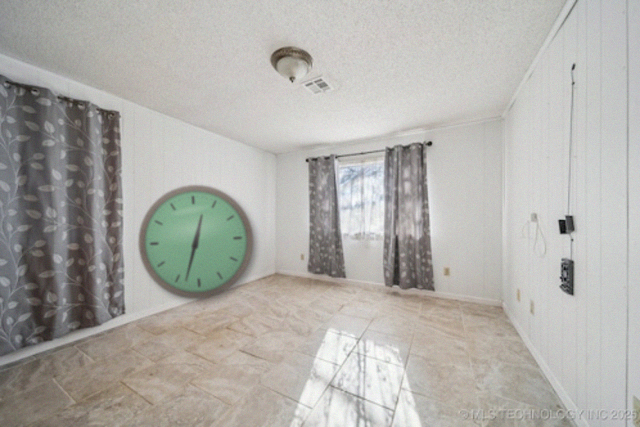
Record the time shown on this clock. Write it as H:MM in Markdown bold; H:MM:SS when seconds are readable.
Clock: **12:33**
